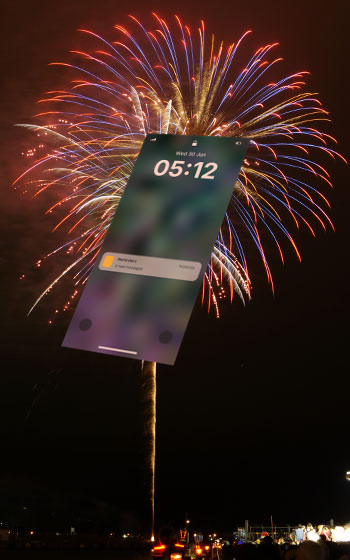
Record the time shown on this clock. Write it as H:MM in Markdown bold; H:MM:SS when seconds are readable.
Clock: **5:12**
